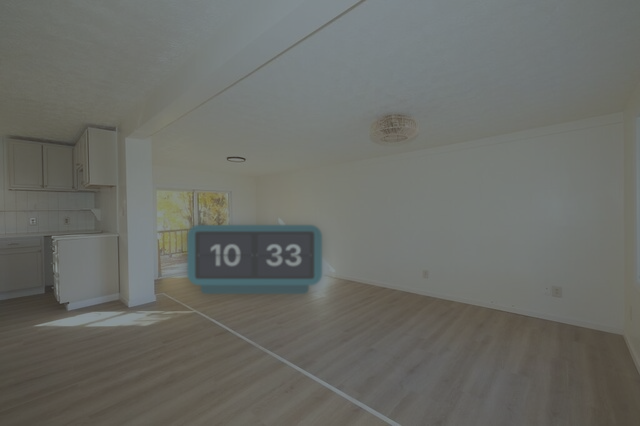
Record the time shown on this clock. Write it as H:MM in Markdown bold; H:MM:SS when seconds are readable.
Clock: **10:33**
